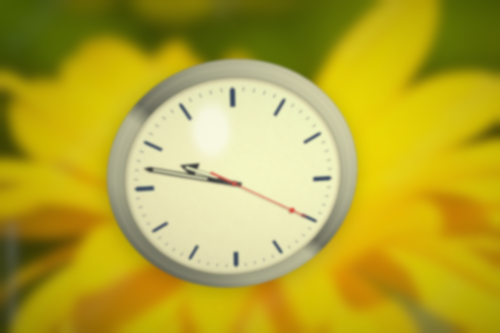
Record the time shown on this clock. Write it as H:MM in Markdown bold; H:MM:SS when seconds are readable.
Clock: **9:47:20**
